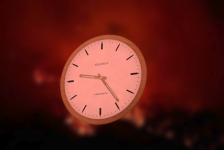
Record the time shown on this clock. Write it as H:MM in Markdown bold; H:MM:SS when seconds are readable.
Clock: **9:24**
